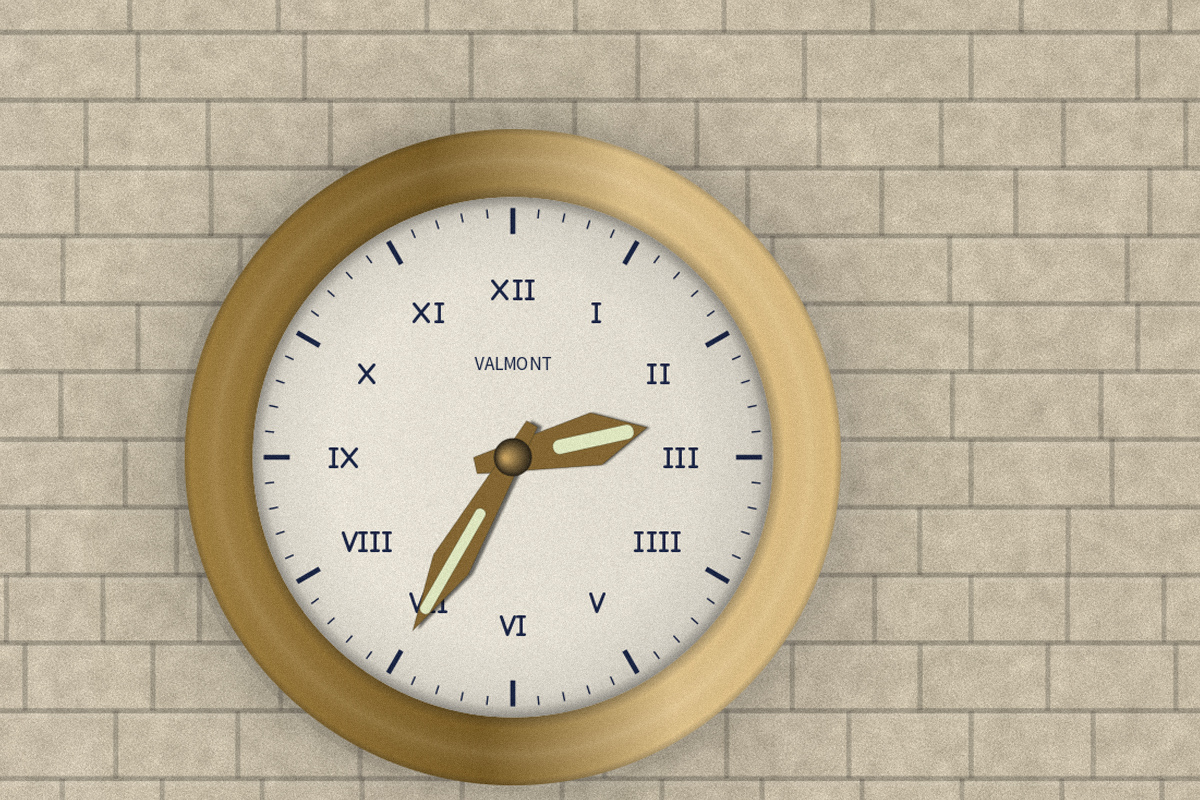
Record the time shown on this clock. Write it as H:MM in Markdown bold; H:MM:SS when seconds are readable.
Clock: **2:35**
